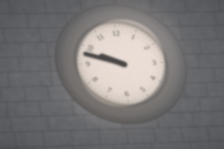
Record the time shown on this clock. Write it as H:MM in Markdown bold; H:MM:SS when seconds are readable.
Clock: **9:48**
